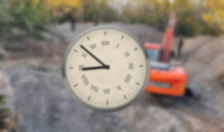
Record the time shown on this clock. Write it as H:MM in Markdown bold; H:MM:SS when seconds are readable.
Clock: **8:52**
